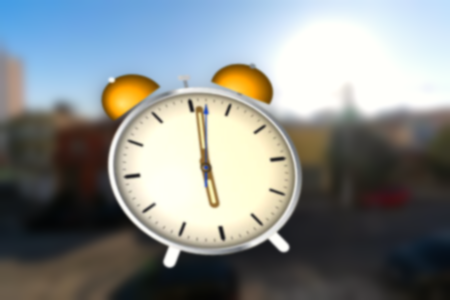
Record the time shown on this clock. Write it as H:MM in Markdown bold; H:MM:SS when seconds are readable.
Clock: **6:01:02**
